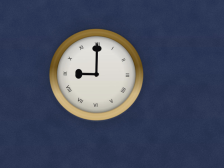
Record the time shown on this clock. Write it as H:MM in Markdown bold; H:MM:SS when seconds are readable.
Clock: **9:00**
